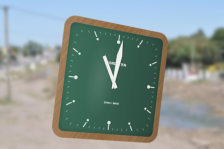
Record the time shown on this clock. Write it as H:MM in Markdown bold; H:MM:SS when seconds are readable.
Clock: **11:01**
